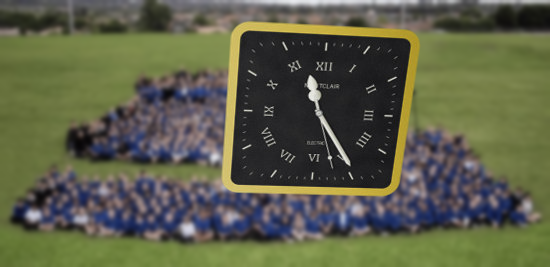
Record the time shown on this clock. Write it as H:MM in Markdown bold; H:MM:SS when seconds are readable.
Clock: **11:24:27**
